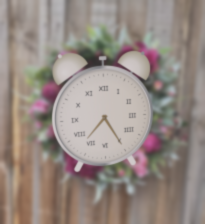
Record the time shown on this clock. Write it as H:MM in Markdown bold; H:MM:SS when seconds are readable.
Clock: **7:25**
